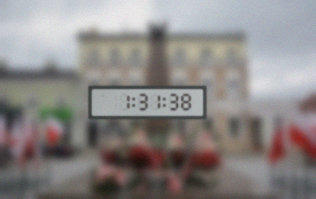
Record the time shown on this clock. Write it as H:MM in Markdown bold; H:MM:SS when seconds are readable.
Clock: **1:31:38**
